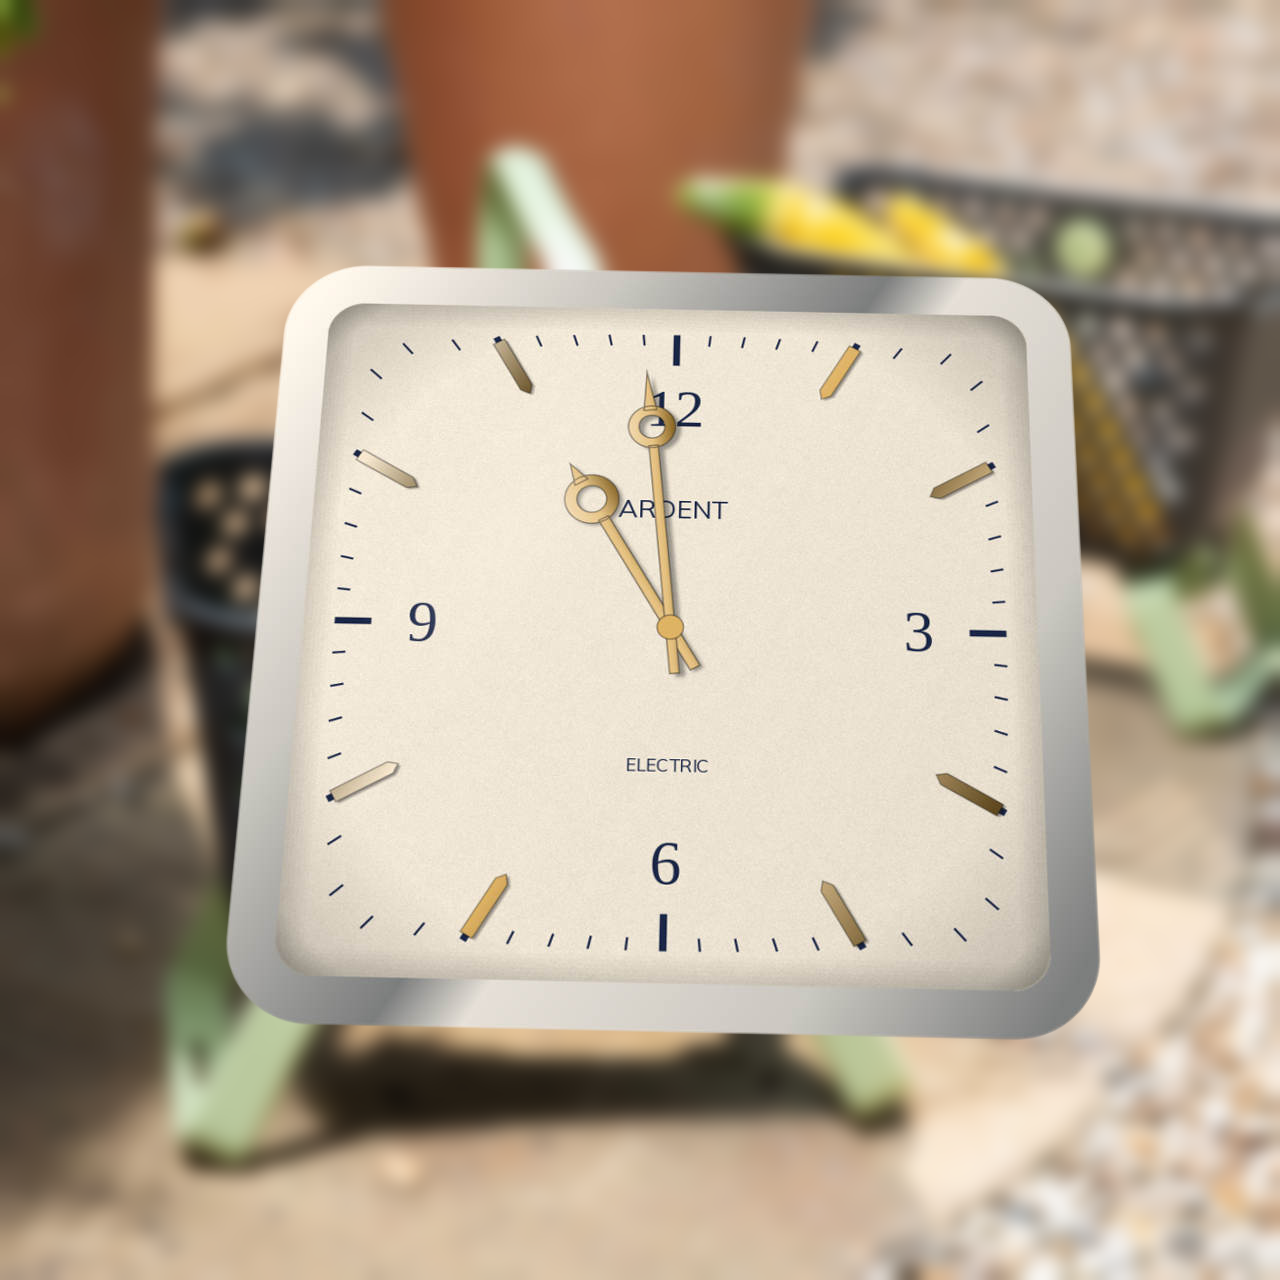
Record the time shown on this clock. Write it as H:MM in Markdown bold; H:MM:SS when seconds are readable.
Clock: **10:59**
